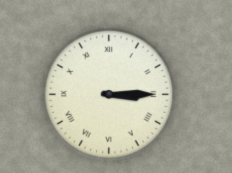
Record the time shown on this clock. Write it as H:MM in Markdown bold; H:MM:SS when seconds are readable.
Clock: **3:15**
